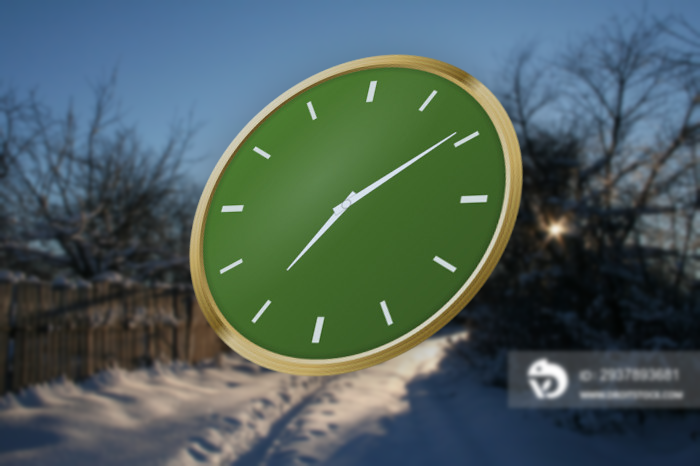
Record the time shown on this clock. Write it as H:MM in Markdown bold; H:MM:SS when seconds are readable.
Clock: **7:09**
